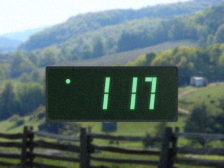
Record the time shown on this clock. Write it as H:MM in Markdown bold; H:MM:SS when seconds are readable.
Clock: **1:17**
